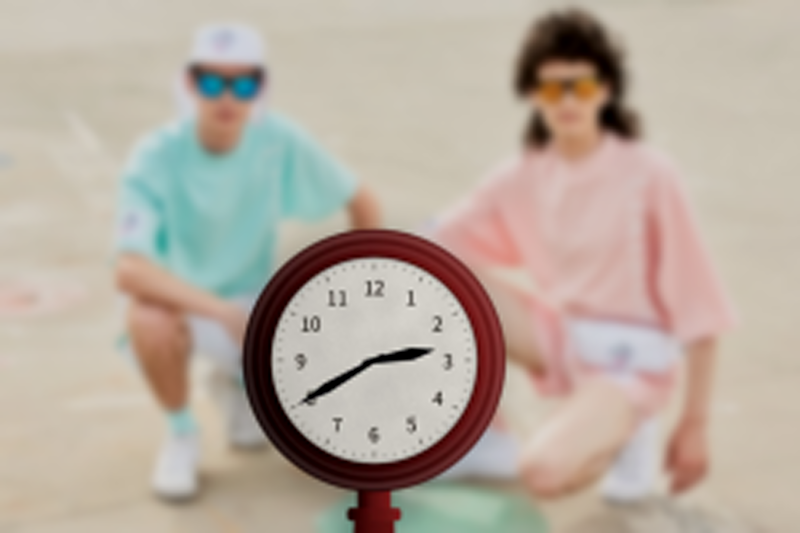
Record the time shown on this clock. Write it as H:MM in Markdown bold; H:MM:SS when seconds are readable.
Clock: **2:40**
